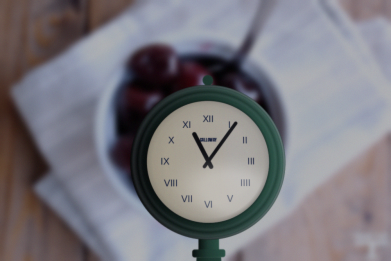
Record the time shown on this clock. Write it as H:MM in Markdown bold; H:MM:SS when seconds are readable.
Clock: **11:06**
